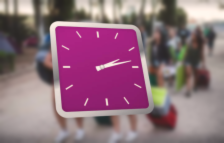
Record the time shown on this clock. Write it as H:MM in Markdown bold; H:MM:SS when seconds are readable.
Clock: **2:13**
